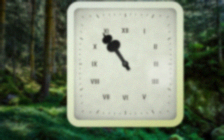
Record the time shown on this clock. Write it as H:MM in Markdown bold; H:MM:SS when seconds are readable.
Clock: **10:54**
